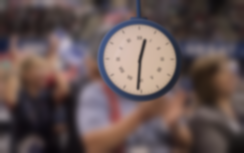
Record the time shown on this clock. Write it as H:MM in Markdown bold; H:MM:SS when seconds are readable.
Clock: **12:31**
